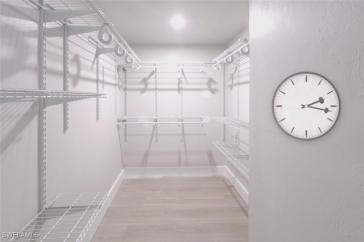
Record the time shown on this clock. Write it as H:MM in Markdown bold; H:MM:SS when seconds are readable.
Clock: **2:17**
